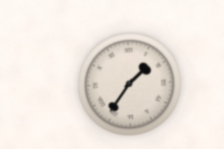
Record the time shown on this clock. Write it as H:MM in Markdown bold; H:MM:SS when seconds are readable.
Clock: **1:36**
